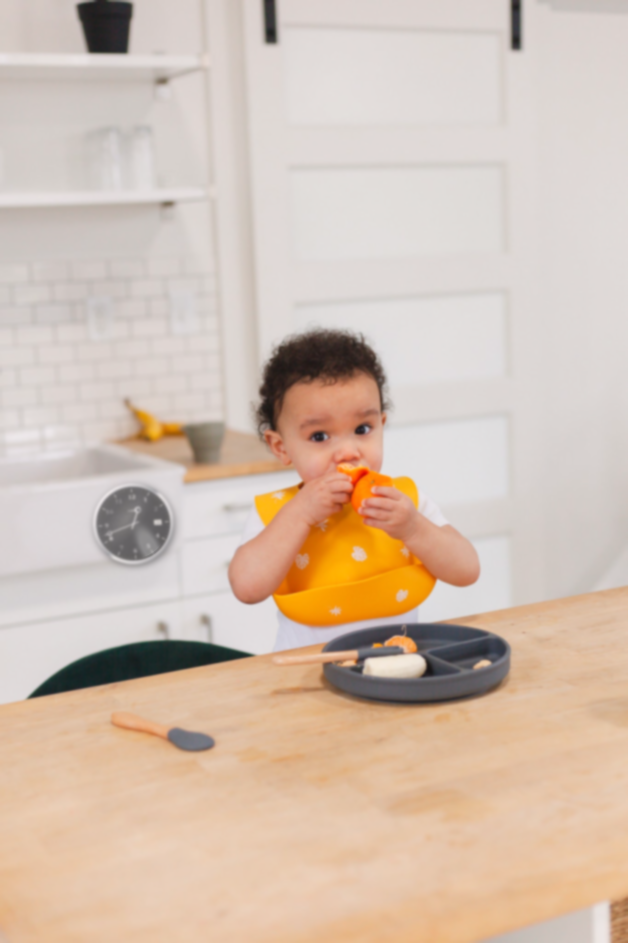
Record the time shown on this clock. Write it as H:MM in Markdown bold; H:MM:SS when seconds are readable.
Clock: **12:42**
